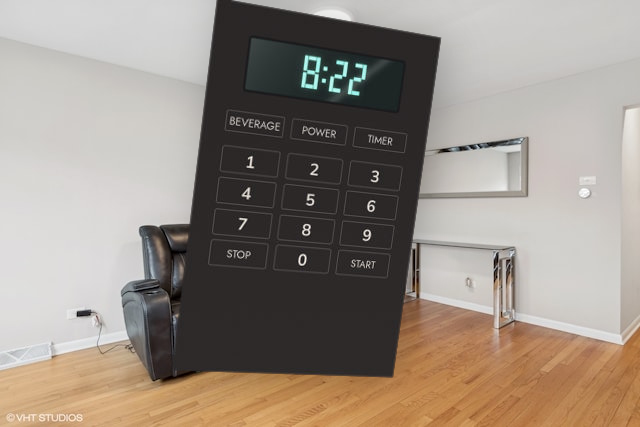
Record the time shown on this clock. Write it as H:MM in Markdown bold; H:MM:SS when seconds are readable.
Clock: **8:22**
